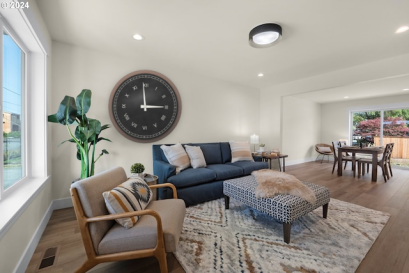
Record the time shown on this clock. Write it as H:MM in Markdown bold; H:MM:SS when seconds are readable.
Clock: **2:59**
